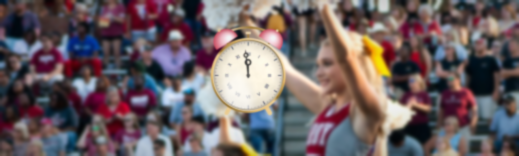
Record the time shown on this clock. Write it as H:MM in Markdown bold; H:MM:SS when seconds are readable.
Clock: **11:59**
